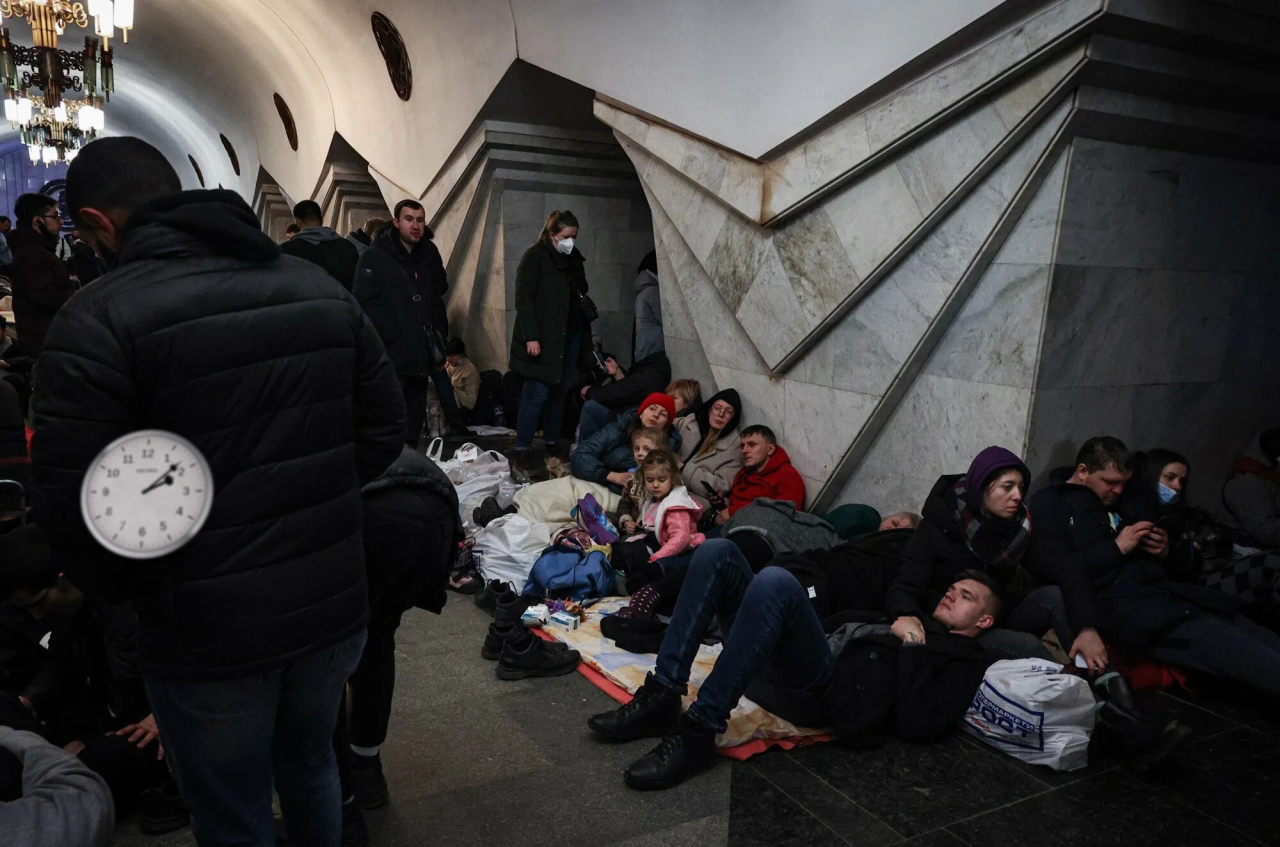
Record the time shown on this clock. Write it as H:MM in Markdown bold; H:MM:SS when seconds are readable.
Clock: **2:08**
